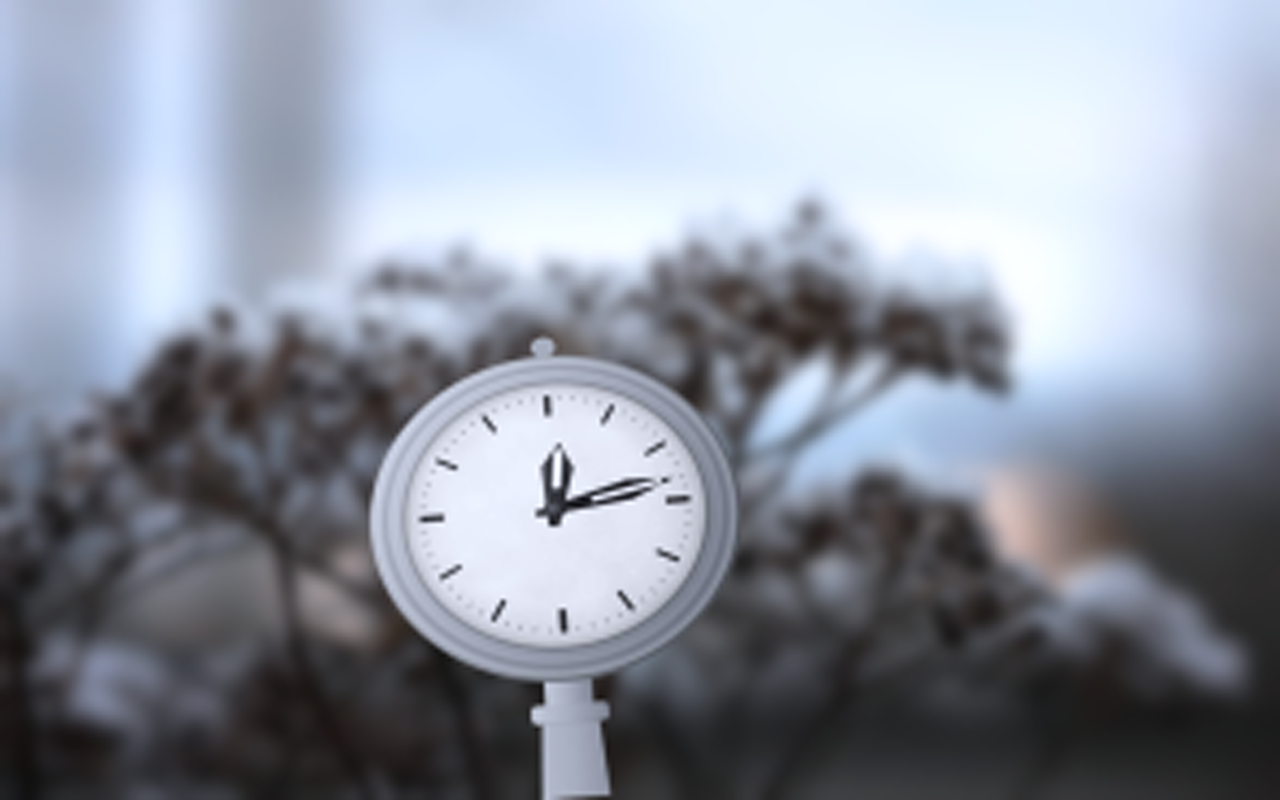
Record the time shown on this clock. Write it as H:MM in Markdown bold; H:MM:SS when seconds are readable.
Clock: **12:13**
